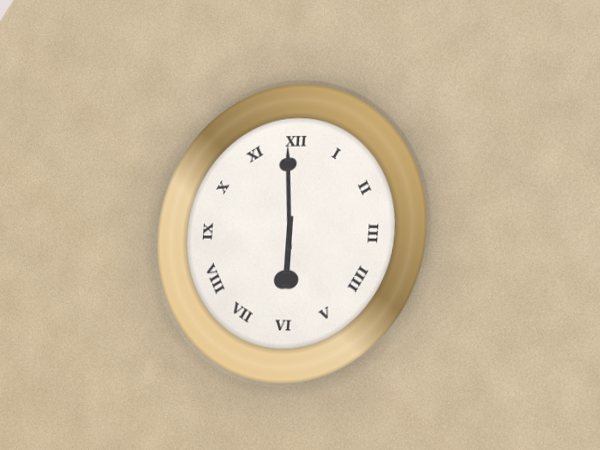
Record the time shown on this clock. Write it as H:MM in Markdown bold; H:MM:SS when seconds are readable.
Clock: **5:59**
